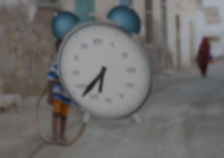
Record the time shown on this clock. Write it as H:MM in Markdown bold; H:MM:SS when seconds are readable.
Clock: **6:38**
